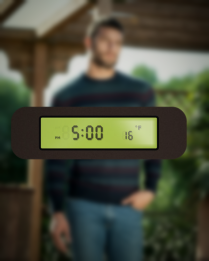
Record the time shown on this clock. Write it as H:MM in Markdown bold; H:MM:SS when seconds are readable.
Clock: **5:00**
